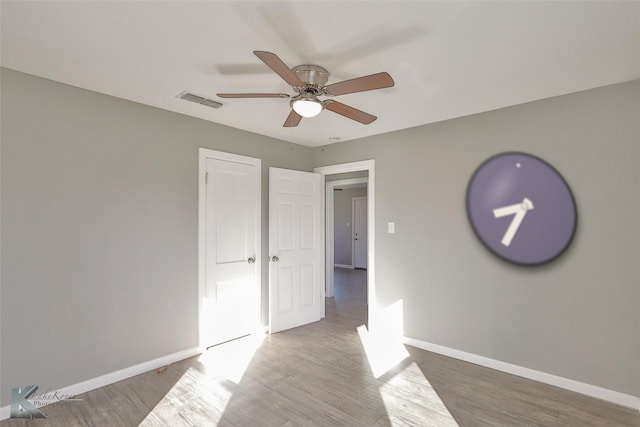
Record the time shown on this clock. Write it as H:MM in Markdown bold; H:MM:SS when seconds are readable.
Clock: **8:36**
